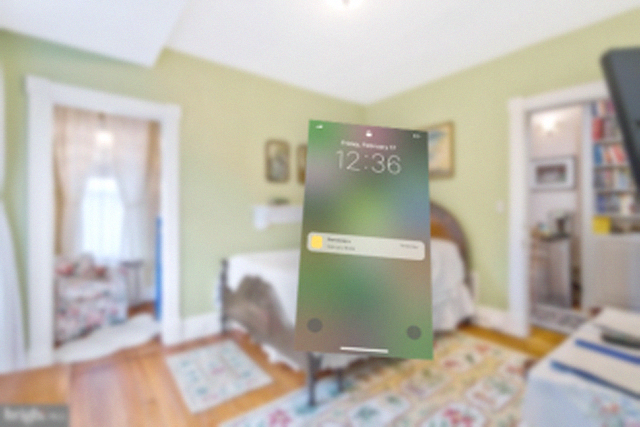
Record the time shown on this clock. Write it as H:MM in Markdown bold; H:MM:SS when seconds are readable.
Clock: **12:36**
